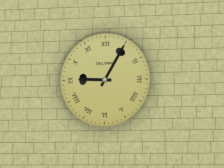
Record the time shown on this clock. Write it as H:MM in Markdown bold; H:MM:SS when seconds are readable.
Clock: **9:05**
